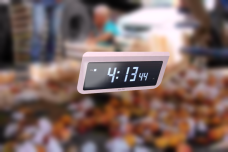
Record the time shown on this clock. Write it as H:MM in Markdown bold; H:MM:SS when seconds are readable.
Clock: **4:13:44**
